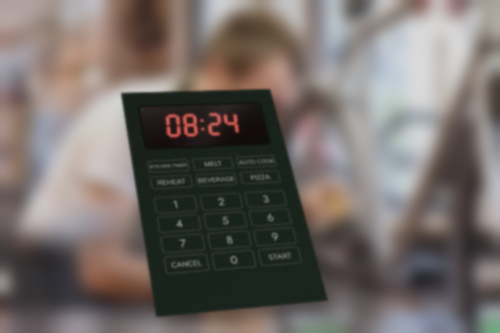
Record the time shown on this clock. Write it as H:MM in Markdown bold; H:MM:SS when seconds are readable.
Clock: **8:24**
